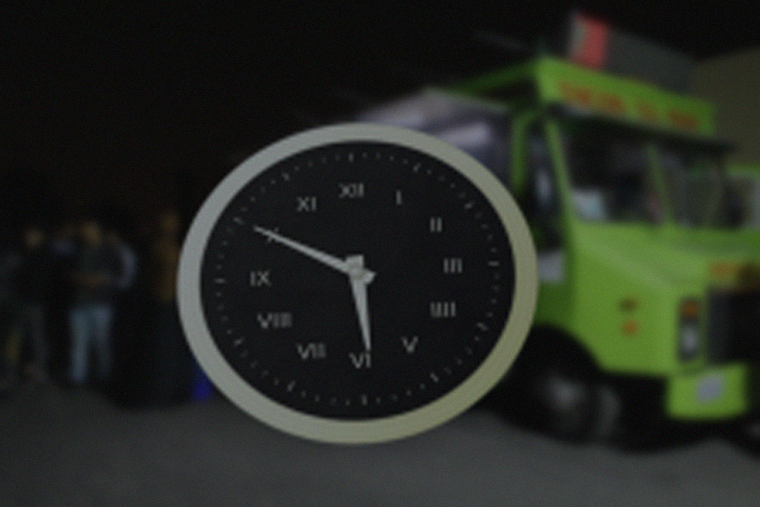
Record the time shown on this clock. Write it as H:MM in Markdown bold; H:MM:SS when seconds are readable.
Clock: **5:50**
